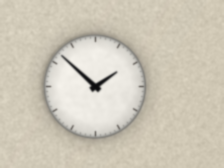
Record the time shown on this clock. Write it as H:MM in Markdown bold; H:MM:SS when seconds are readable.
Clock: **1:52**
